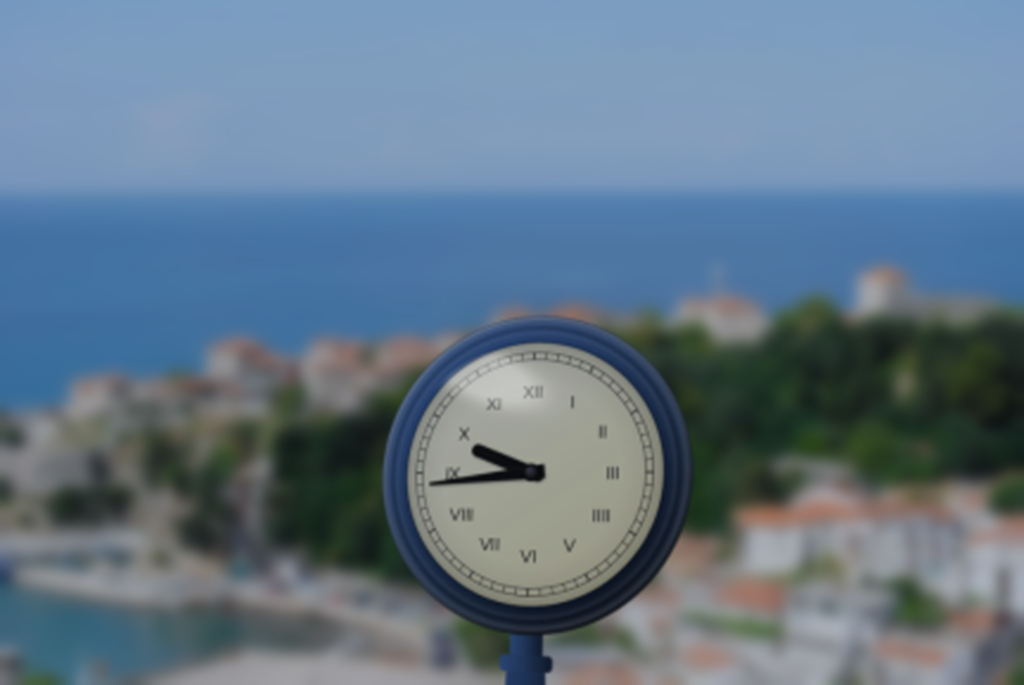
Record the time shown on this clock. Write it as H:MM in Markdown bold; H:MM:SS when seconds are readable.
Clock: **9:44**
